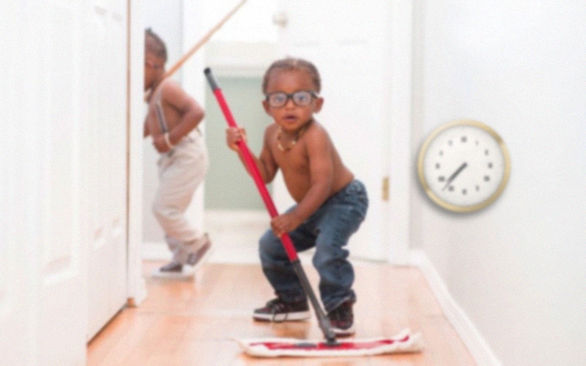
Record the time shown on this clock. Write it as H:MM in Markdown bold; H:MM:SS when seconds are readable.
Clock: **7:37**
